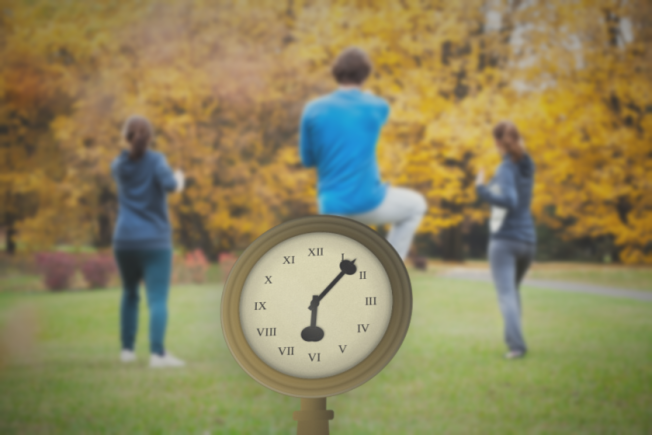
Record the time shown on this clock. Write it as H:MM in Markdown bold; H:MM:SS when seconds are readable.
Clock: **6:07**
